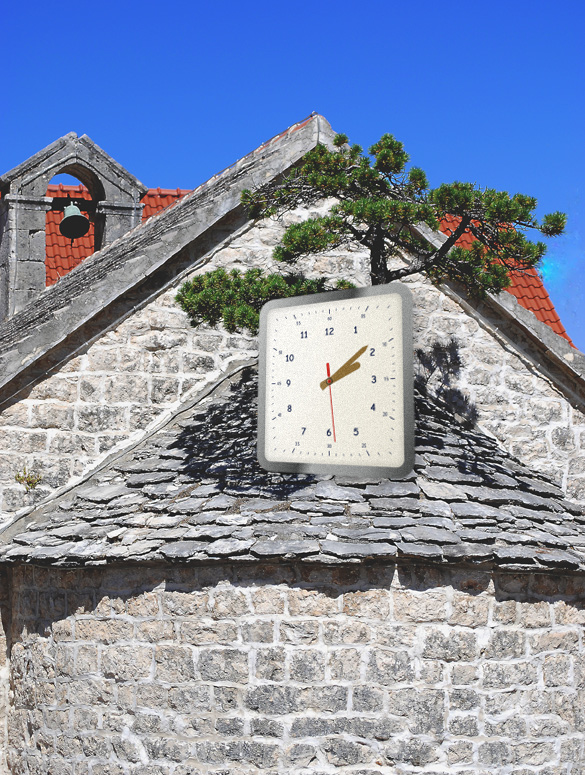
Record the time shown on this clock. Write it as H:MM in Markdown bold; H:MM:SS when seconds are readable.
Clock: **2:08:29**
